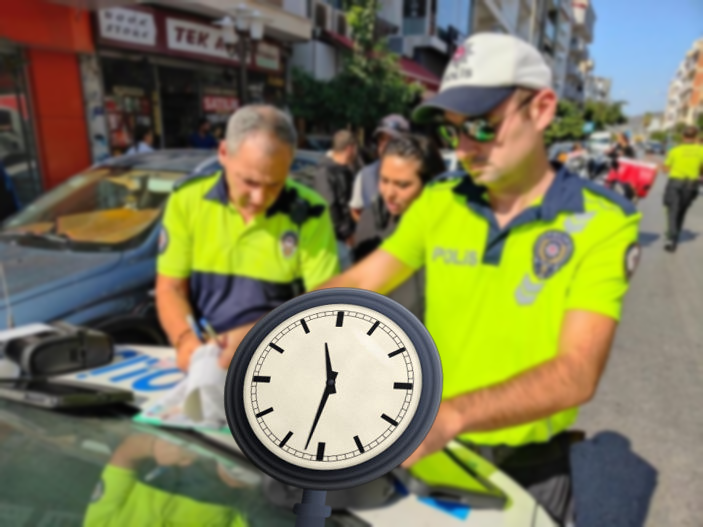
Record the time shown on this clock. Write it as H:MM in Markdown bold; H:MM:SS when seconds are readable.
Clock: **11:32**
